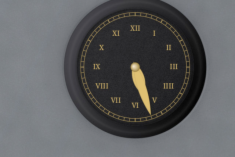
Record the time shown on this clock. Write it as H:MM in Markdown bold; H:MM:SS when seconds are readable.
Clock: **5:27**
